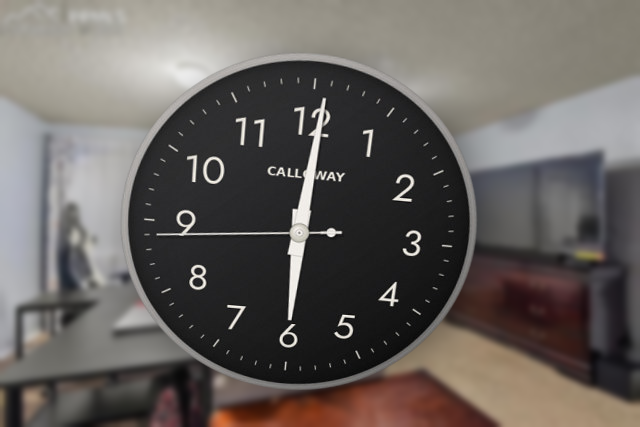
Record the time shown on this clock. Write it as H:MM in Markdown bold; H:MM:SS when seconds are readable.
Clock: **6:00:44**
